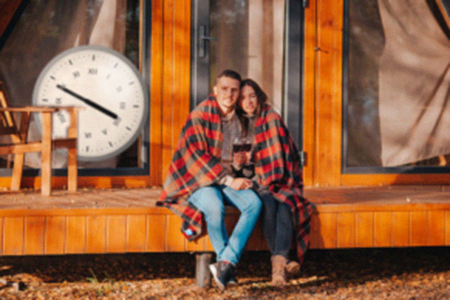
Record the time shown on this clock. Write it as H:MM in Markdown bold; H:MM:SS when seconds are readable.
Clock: **3:49**
